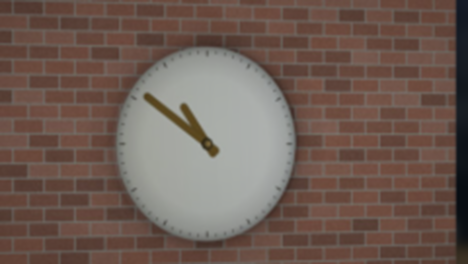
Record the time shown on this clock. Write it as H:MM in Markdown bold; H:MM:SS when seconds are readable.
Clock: **10:51**
